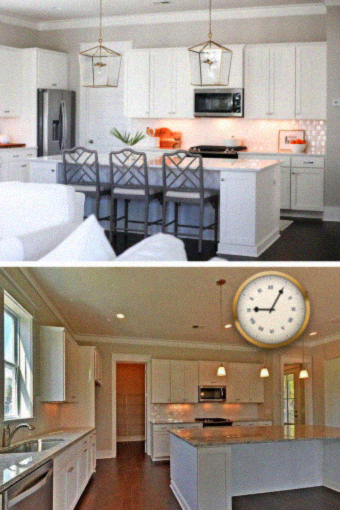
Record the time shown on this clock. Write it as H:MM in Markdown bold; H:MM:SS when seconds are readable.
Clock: **9:05**
